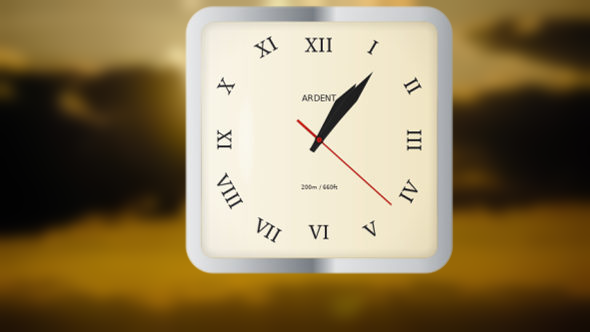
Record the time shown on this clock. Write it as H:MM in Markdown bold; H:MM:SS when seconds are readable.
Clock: **1:06:22**
